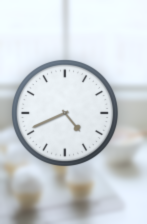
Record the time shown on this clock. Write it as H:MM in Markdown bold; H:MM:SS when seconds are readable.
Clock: **4:41**
